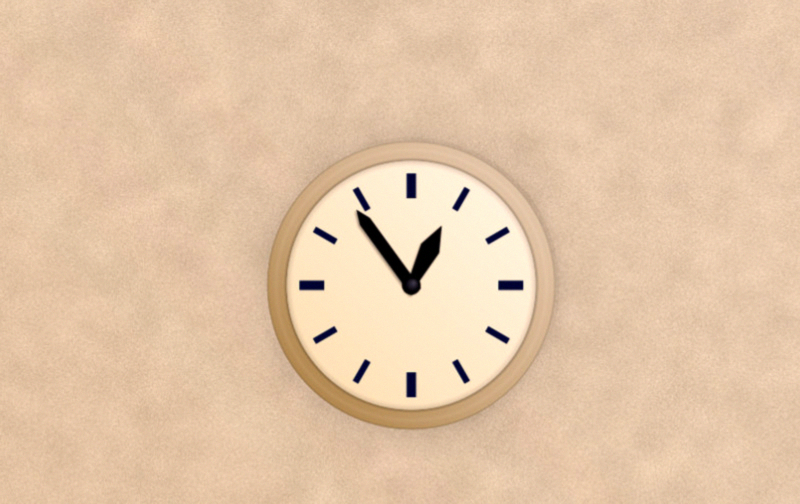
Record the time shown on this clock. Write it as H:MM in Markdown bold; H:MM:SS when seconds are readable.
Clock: **12:54**
